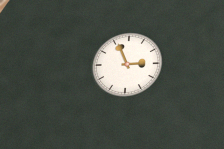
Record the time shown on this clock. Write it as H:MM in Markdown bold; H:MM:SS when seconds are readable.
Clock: **2:56**
